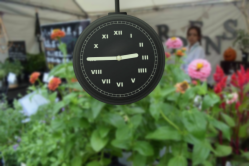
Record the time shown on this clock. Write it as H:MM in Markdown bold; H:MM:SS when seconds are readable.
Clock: **2:45**
